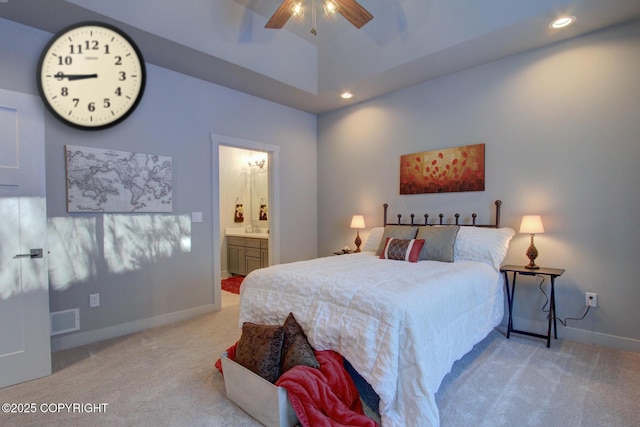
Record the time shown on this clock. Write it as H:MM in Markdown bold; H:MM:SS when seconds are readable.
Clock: **8:45**
